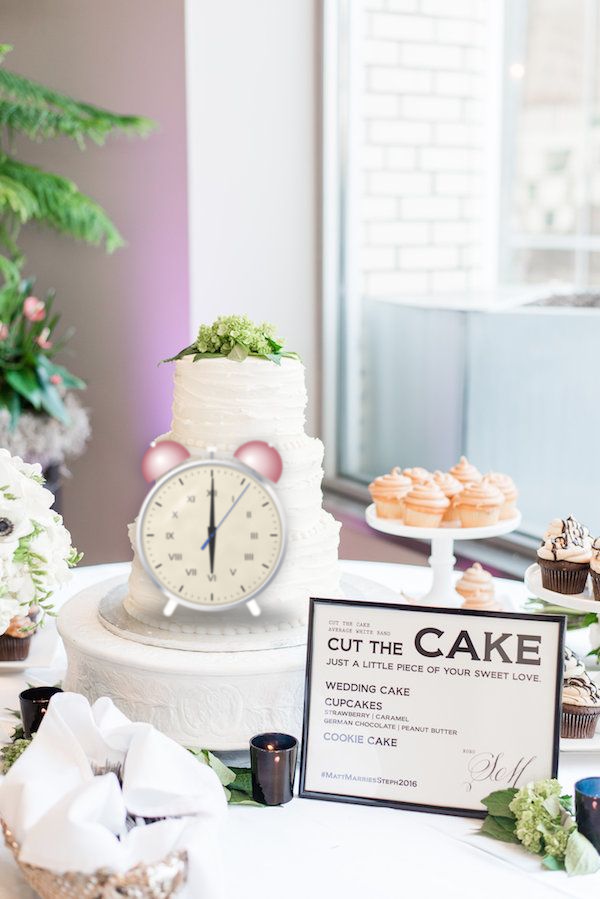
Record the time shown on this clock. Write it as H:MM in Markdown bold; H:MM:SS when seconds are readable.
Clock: **6:00:06**
